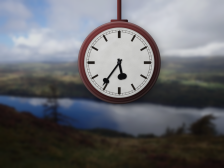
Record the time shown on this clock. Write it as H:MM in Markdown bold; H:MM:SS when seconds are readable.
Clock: **5:36**
